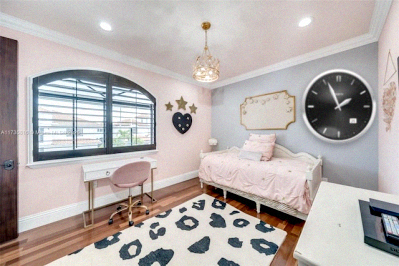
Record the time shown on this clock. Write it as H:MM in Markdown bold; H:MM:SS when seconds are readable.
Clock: **1:56**
